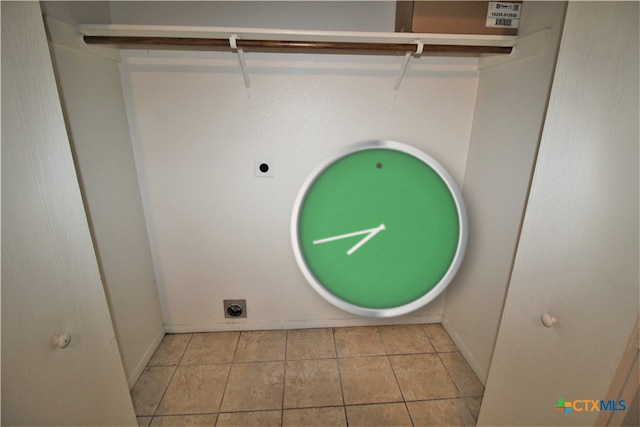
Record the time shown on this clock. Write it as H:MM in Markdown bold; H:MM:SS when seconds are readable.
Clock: **7:43**
